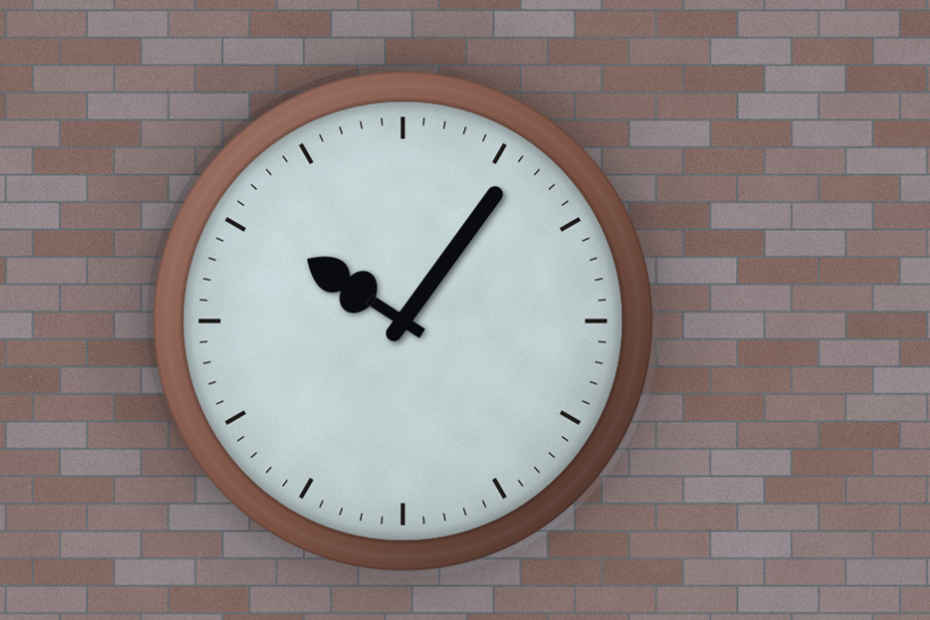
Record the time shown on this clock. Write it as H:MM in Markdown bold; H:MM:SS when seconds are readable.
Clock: **10:06**
